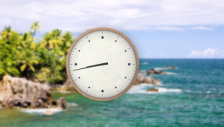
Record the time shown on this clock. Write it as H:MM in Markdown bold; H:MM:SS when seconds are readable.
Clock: **8:43**
